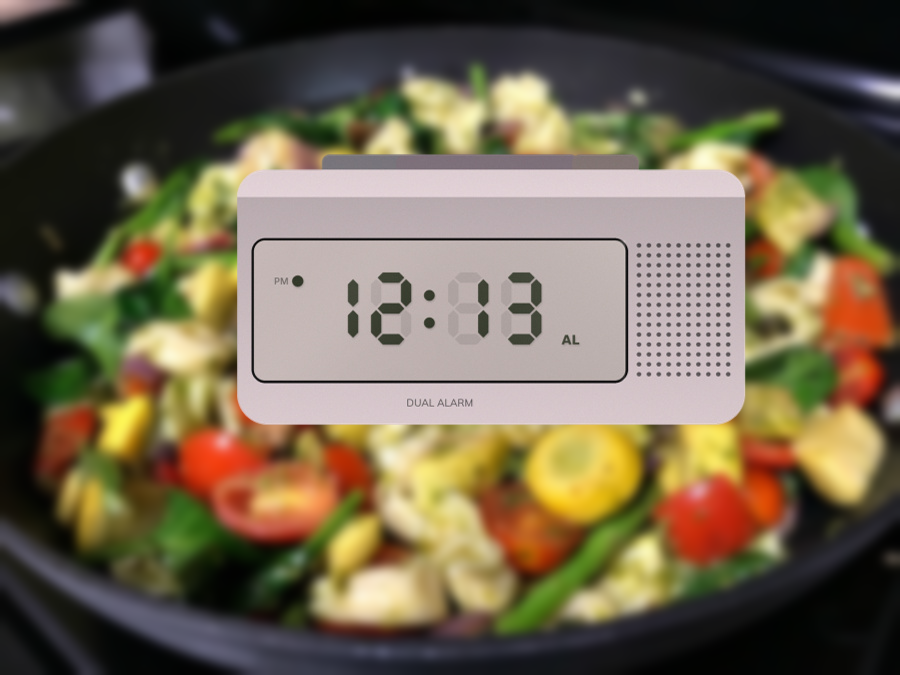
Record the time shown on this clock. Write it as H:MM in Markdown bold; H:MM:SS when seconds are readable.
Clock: **12:13**
